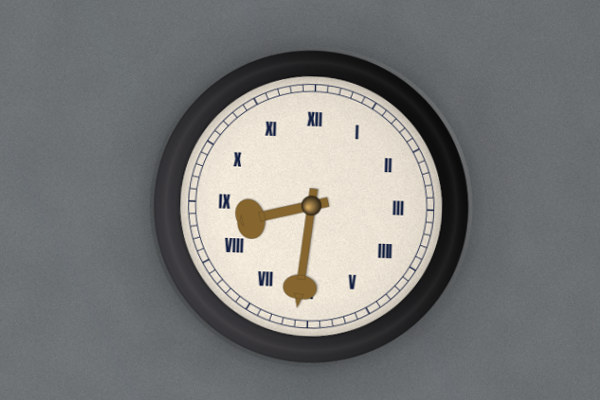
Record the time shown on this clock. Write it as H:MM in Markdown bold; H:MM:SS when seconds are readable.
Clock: **8:31**
